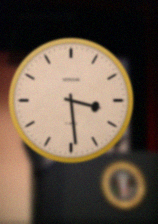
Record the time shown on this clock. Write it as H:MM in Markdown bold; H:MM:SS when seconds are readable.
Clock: **3:29**
